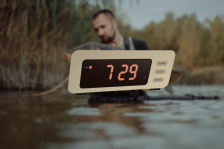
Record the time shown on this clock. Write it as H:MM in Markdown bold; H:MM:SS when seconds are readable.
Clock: **7:29**
